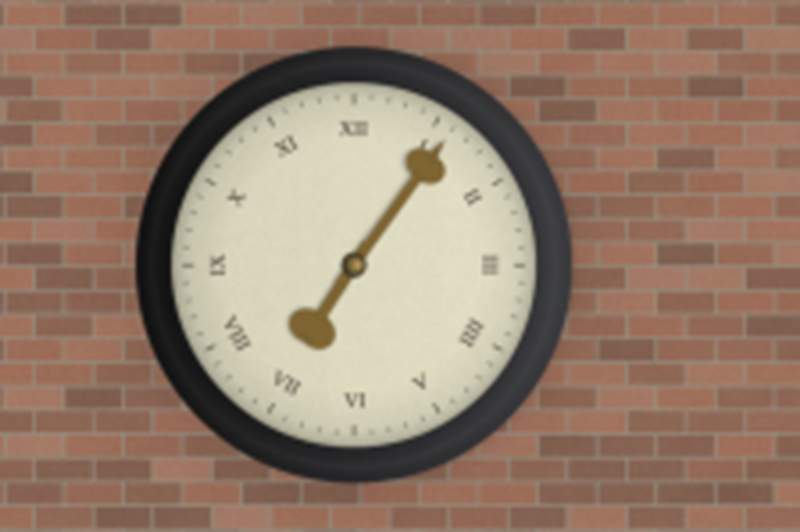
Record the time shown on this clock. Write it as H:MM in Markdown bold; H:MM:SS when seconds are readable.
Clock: **7:06**
